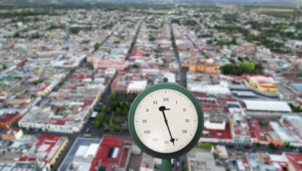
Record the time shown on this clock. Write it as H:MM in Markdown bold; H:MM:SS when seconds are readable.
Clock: **11:27**
